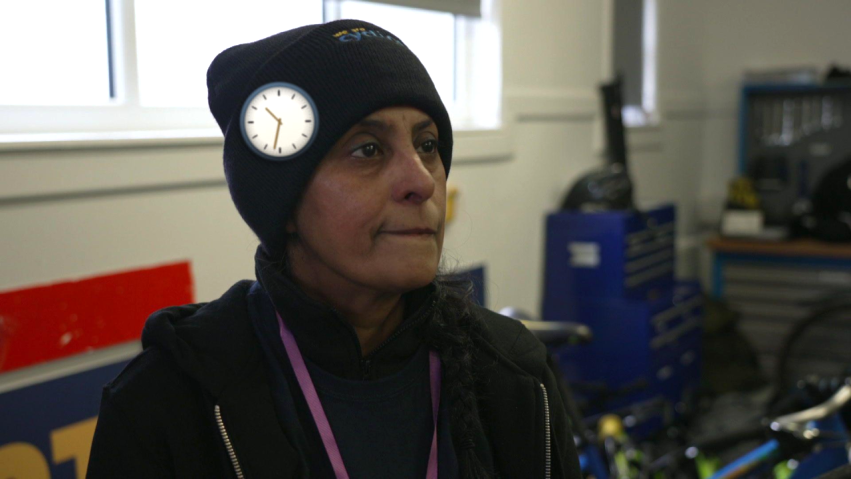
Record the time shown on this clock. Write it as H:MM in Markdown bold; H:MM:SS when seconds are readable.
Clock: **10:32**
